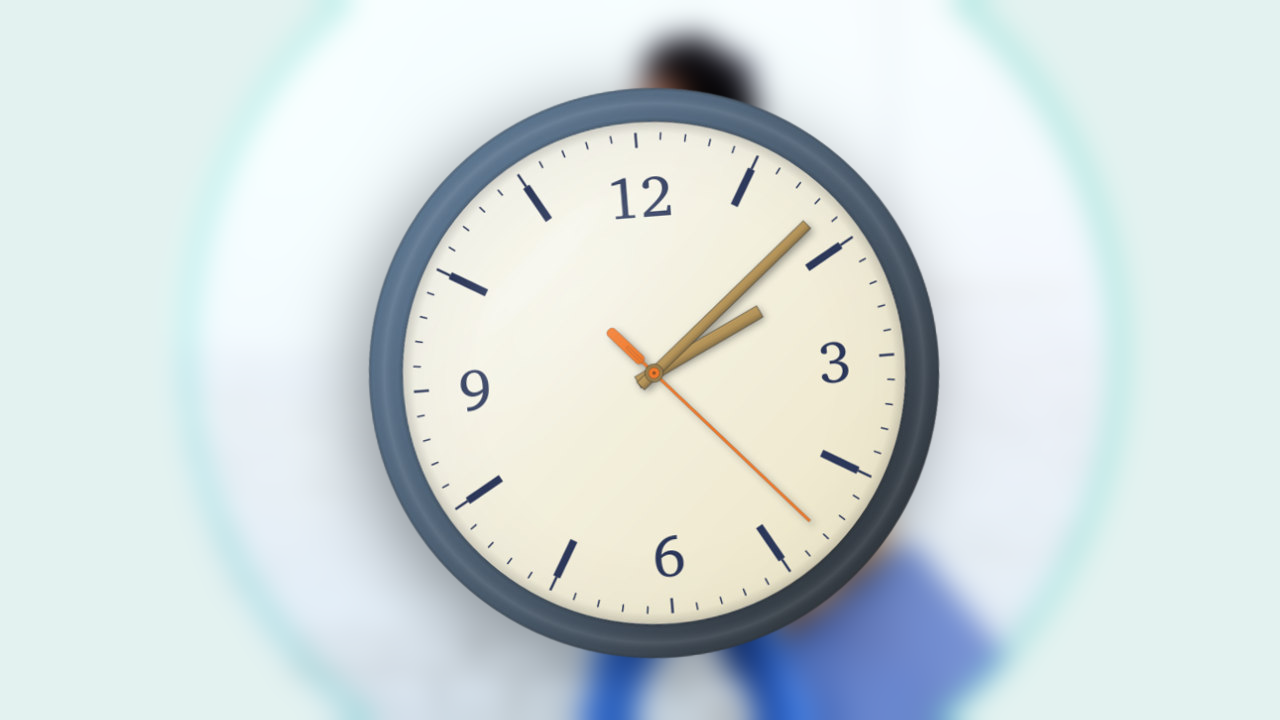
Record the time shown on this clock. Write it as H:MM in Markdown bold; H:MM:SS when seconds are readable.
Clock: **2:08:23**
